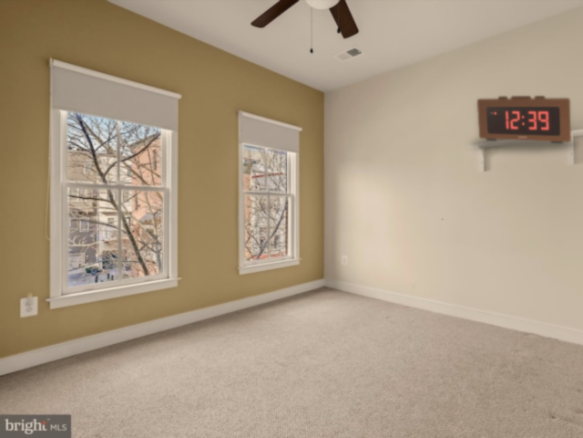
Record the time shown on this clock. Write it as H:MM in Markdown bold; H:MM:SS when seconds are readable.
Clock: **12:39**
